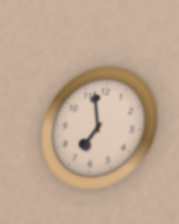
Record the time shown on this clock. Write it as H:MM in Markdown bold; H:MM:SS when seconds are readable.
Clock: **6:57**
